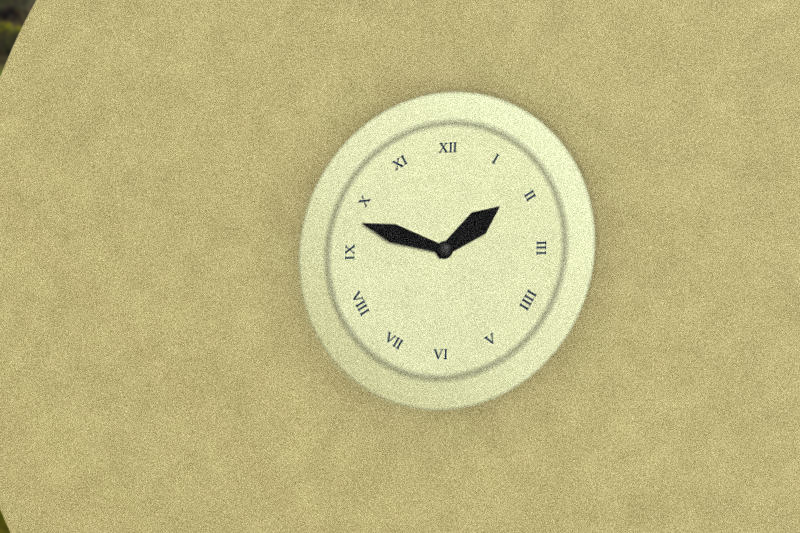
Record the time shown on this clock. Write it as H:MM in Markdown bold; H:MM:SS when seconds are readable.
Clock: **1:48**
